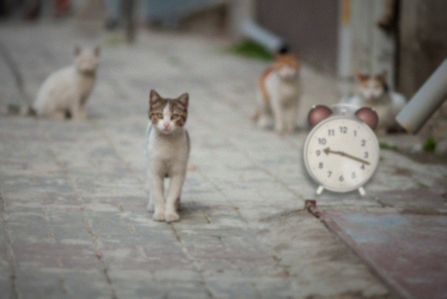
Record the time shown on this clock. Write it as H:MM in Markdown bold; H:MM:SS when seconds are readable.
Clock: **9:18**
